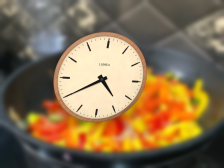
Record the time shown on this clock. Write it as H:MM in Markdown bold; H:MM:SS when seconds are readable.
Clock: **4:40**
